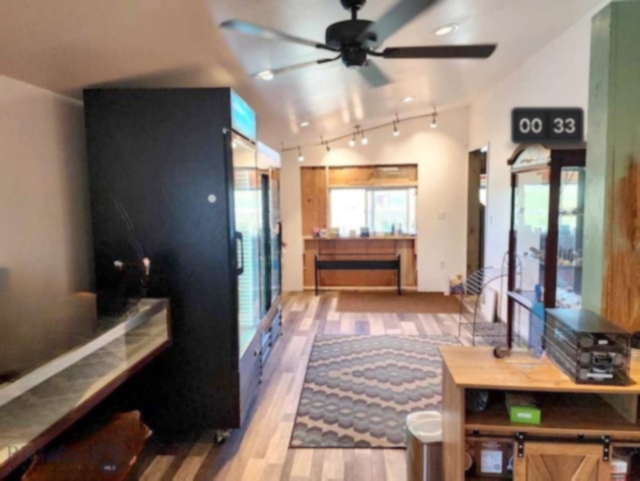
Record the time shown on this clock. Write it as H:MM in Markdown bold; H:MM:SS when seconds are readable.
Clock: **0:33**
